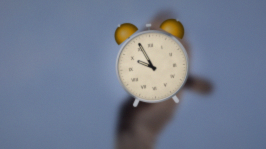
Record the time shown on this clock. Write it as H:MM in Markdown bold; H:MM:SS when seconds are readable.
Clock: **9:56**
